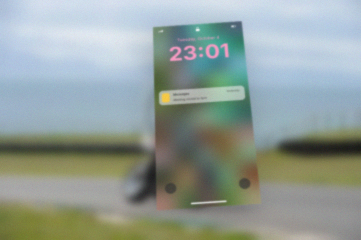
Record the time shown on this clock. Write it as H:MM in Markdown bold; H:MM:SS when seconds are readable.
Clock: **23:01**
